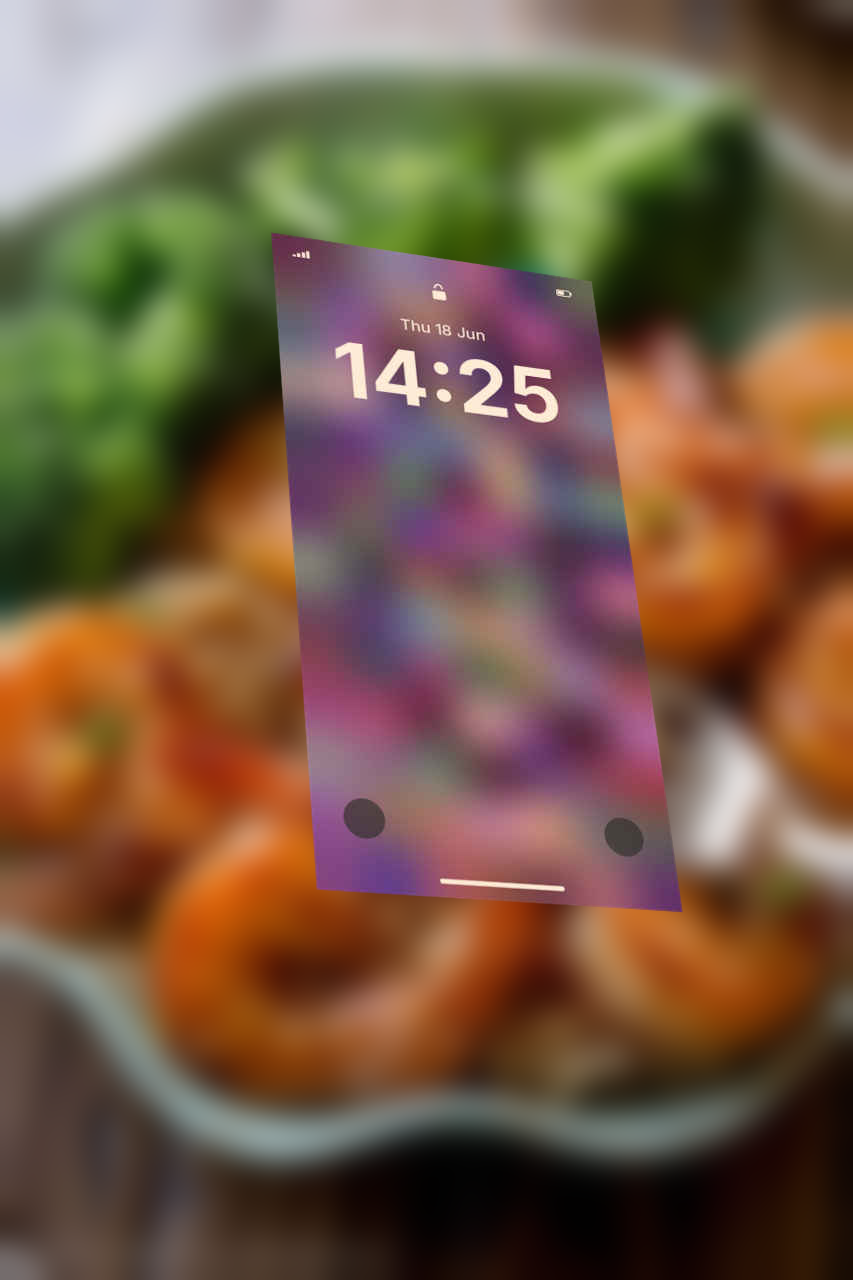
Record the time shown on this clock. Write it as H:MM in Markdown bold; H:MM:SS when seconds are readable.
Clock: **14:25**
